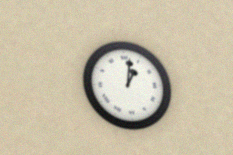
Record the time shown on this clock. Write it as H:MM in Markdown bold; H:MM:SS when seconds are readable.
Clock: **1:02**
